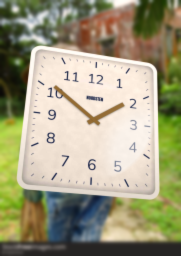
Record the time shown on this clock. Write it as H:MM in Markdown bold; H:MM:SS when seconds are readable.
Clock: **1:51**
